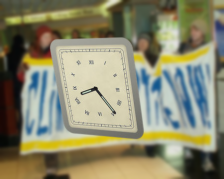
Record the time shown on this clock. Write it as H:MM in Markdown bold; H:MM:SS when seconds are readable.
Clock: **8:24**
